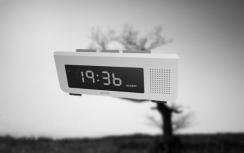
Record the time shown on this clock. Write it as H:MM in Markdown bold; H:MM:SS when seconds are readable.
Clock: **19:36**
